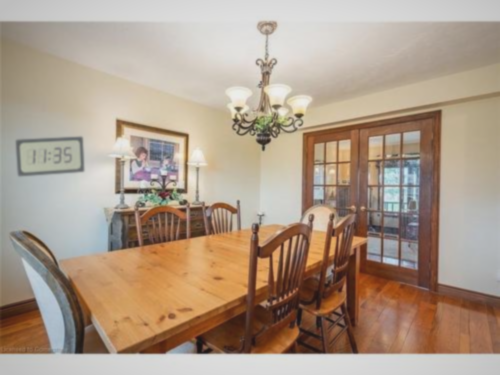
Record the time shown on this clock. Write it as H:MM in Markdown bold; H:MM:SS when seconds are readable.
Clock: **11:35**
